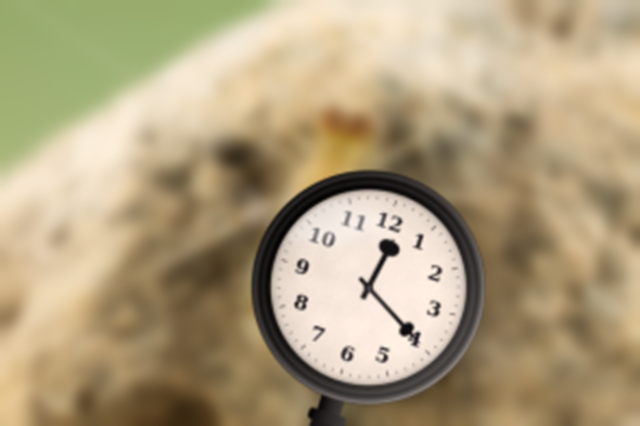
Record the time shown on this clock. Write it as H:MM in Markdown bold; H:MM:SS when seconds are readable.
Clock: **12:20**
